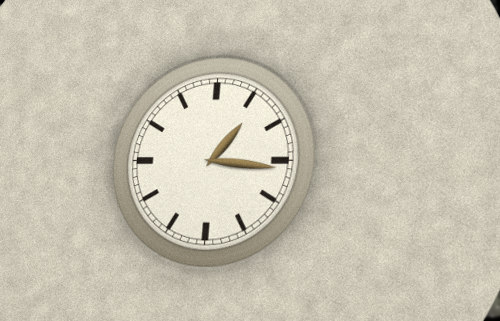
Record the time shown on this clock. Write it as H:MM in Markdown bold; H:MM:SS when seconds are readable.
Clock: **1:16**
